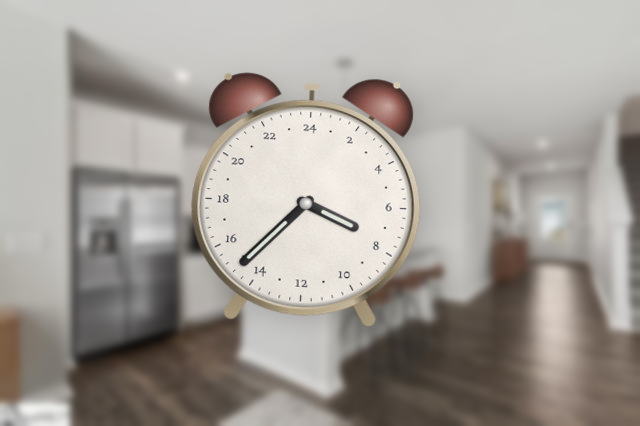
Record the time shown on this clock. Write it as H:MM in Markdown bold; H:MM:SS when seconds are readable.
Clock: **7:37**
